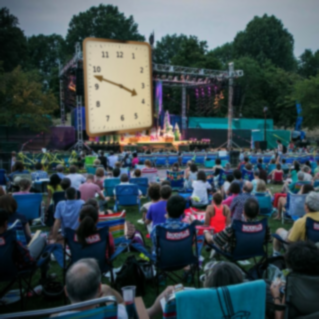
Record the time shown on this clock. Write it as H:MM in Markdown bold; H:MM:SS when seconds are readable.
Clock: **3:48**
